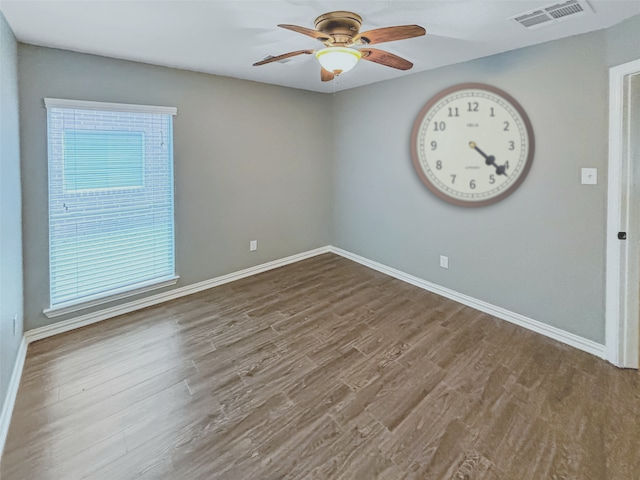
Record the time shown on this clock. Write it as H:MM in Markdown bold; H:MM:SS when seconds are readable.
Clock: **4:22**
